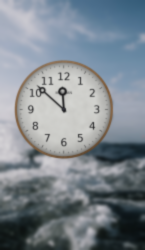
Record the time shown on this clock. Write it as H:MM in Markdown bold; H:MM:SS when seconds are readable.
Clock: **11:52**
